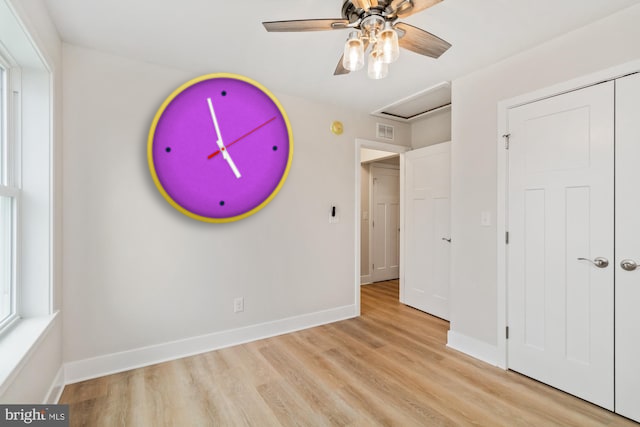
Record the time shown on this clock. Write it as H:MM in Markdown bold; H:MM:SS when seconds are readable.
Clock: **4:57:10**
